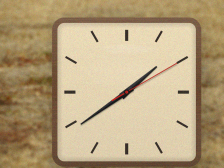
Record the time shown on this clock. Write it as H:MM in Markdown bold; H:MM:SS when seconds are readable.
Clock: **1:39:10**
